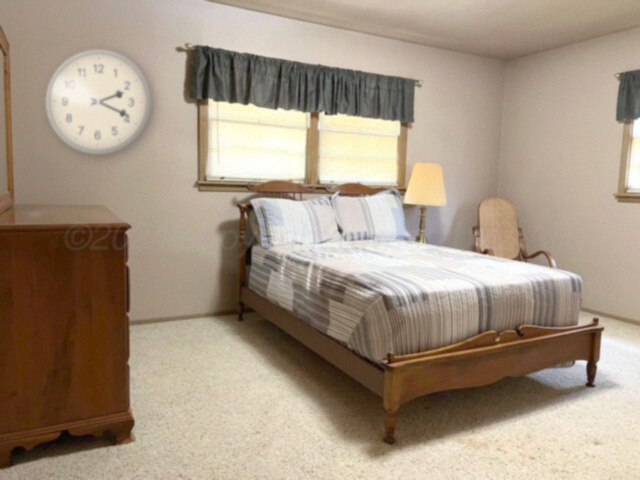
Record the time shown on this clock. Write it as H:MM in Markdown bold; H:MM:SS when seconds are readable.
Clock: **2:19**
